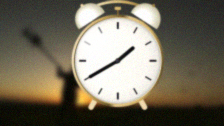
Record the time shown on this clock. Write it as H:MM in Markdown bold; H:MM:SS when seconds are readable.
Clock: **1:40**
